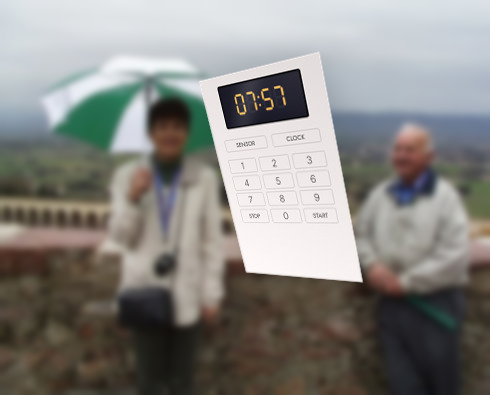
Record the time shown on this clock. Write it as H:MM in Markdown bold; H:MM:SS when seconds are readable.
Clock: **7:57**
